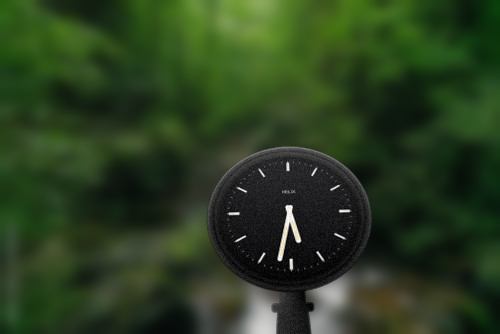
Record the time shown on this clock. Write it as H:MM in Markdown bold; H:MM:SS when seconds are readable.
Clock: **5:32**
